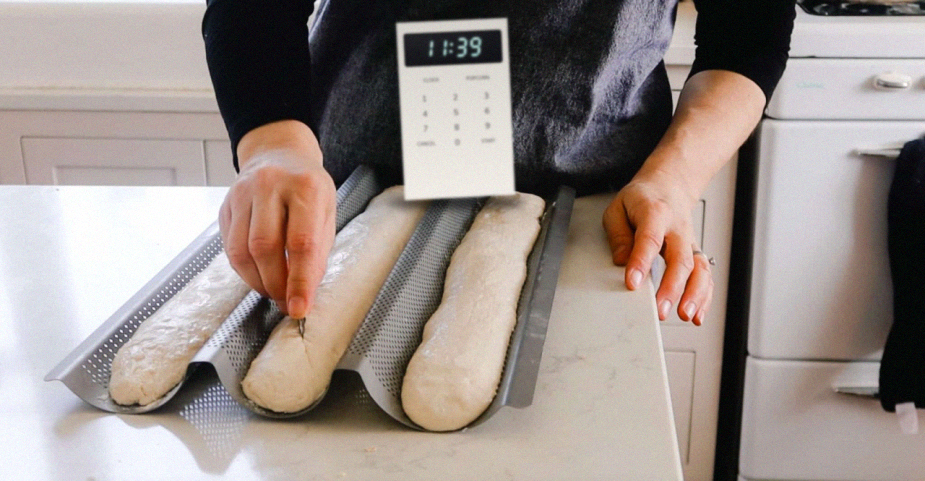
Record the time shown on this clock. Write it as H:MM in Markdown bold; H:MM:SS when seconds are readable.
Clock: **11:39**
